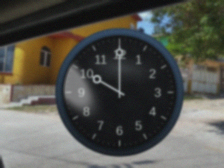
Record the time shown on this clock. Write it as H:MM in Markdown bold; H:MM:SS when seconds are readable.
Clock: **10:00**
